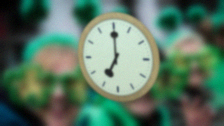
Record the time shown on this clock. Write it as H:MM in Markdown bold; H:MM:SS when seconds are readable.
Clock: **7:00**
